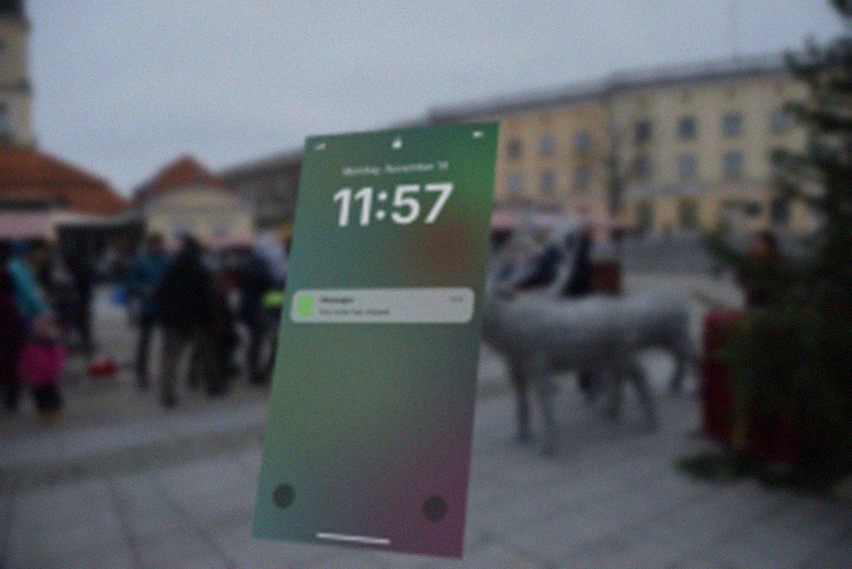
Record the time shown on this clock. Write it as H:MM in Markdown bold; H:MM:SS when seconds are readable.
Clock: **11:57**
